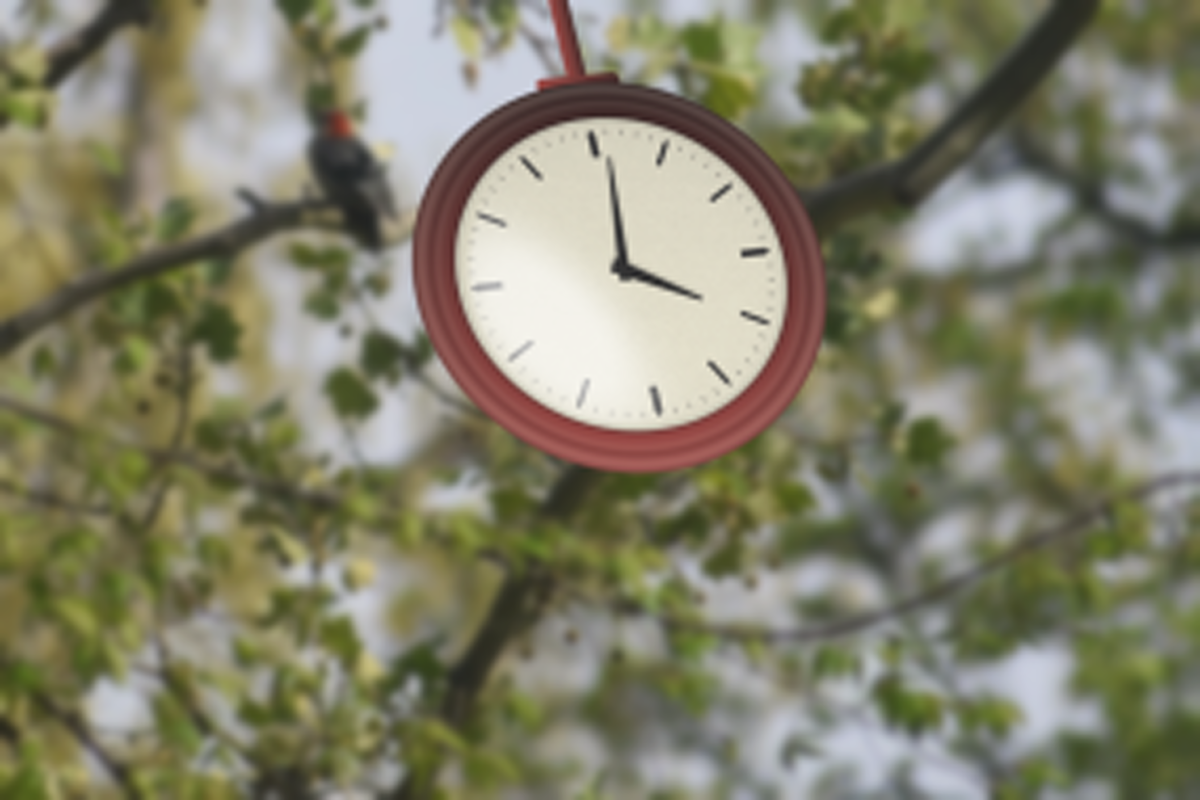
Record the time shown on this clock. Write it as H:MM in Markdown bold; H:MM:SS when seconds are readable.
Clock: **4:01**
